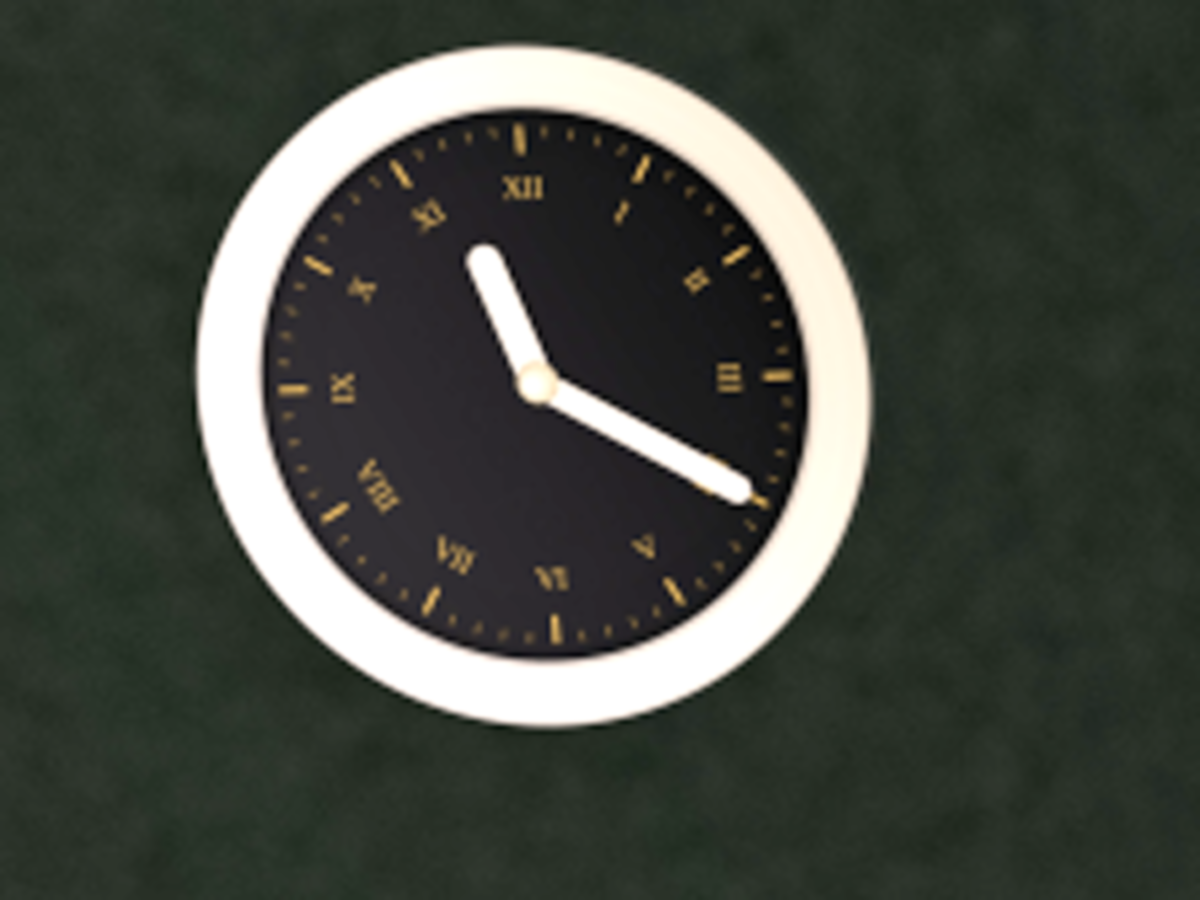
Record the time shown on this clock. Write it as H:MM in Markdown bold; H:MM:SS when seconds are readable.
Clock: **11:20**
